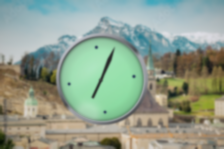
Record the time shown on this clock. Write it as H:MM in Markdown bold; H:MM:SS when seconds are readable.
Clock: **7:05**
